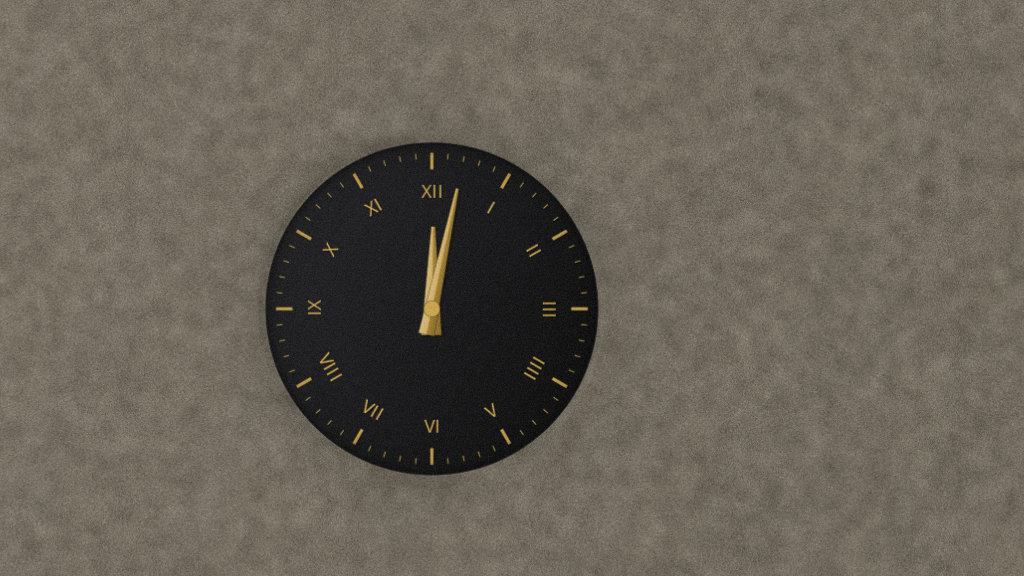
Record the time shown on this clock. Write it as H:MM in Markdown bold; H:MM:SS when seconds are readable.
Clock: **12:02**
